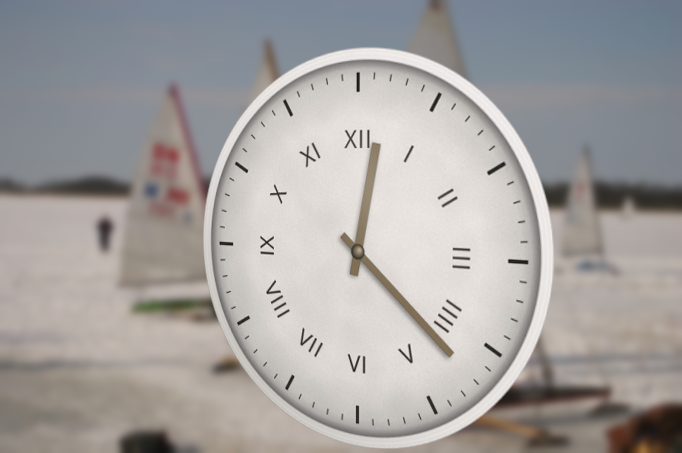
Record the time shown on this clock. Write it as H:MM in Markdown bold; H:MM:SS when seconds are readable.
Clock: **12:22**
